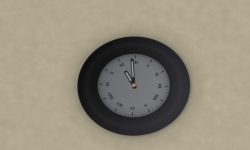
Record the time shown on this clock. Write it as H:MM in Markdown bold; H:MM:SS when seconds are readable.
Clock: **10:59**
